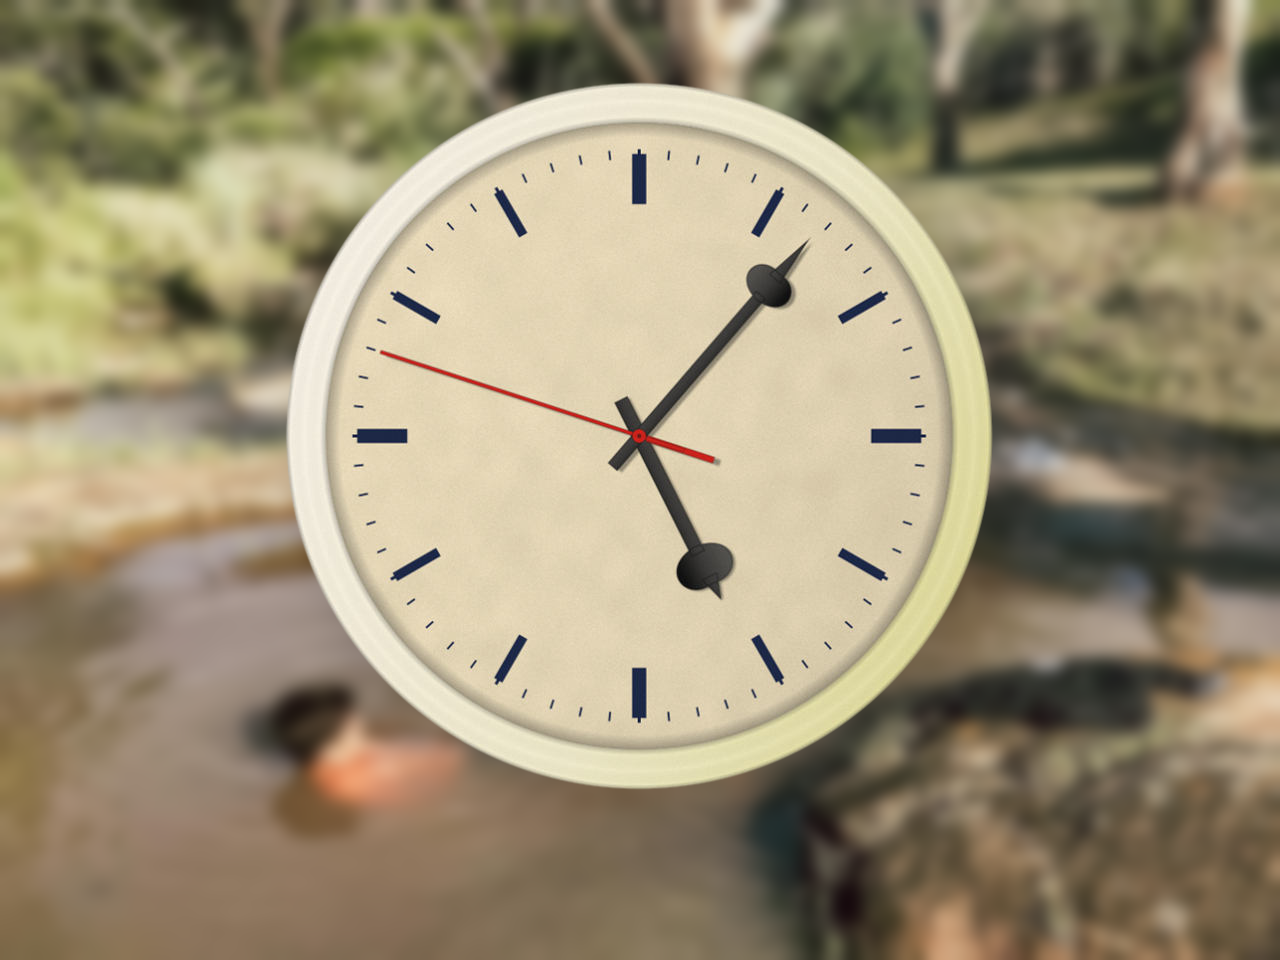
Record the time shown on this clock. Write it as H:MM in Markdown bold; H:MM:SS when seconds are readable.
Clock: **5:06:48**
